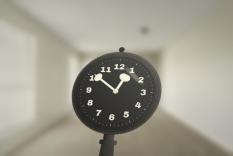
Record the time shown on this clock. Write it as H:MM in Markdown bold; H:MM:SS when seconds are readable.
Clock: **12:51**
